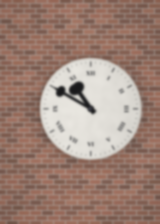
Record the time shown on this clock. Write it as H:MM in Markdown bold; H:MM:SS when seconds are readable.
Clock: **10:50**
